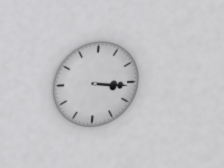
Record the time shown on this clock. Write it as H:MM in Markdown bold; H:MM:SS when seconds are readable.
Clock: **3:16**
